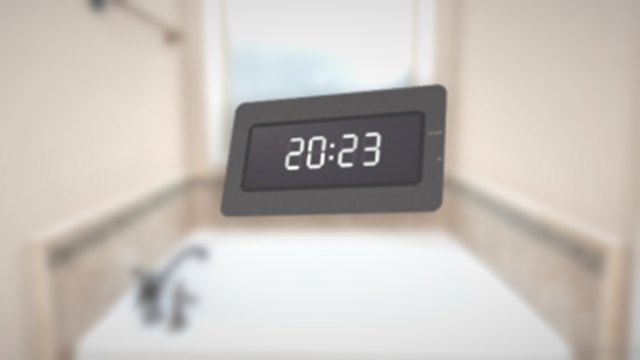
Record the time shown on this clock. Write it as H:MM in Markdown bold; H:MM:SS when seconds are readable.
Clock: **20:23**
